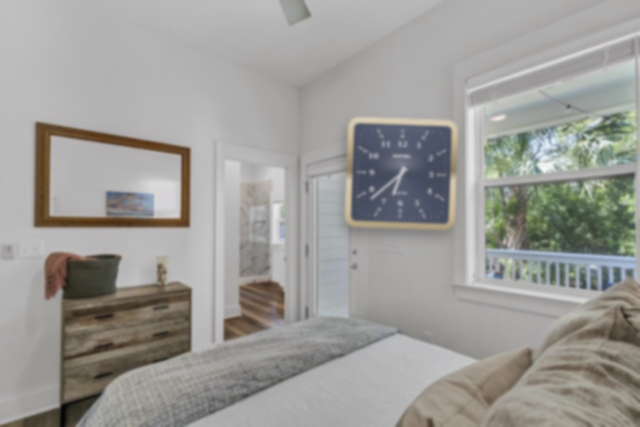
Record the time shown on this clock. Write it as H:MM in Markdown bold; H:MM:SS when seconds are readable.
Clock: **6:38**
